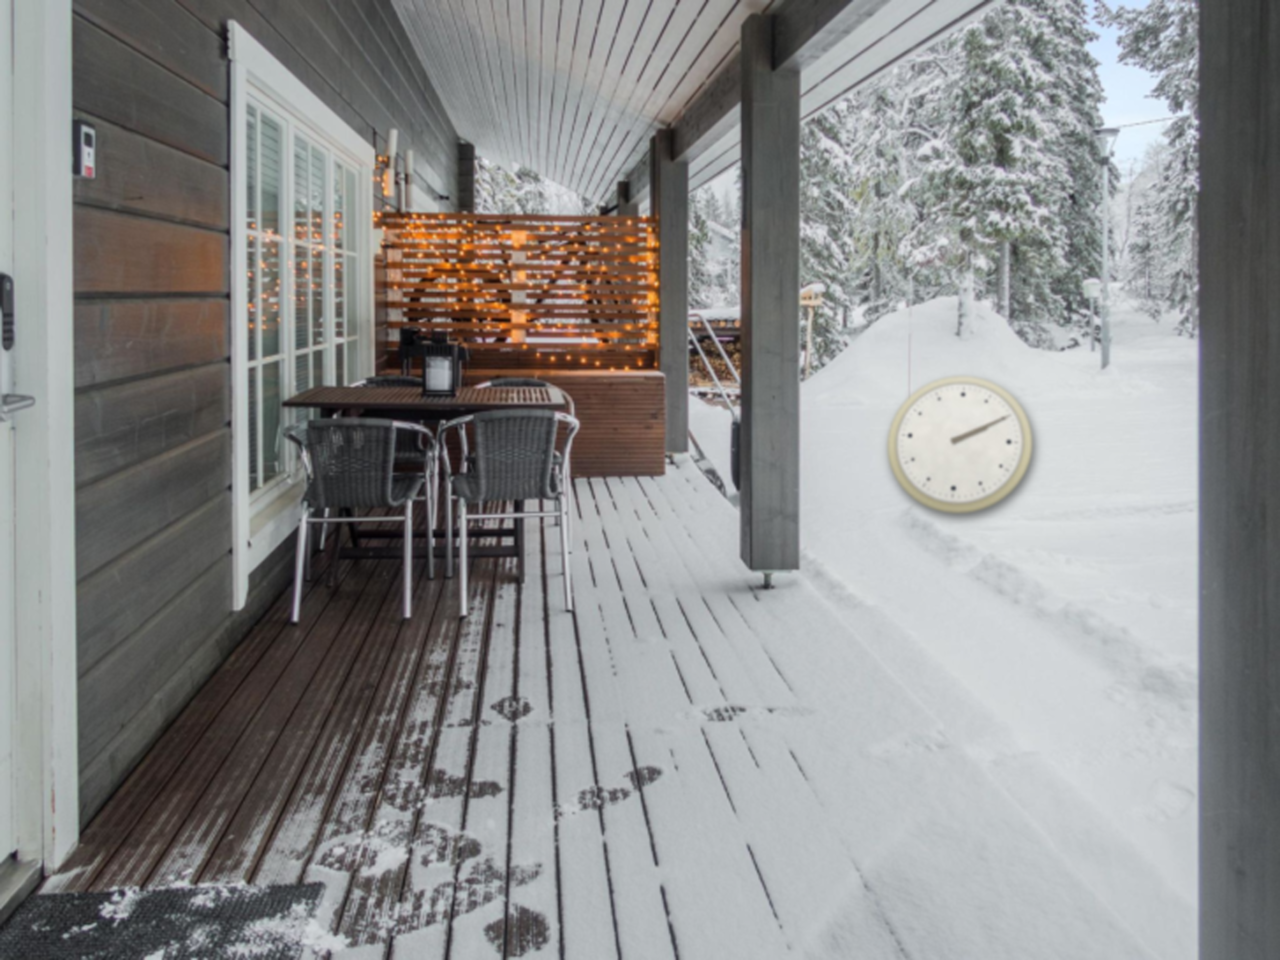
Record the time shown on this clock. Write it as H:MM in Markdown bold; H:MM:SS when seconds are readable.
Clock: **2:10**
